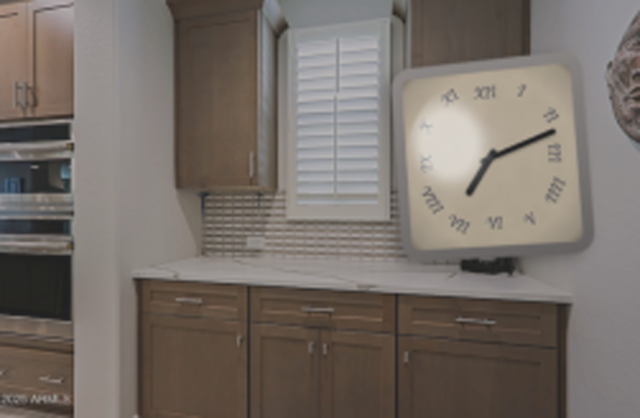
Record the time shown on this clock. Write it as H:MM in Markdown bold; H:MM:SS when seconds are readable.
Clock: **7:12**
